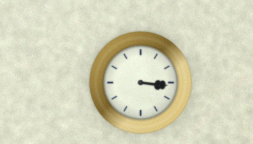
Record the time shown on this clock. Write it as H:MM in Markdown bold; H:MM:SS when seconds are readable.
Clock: **3:16**
